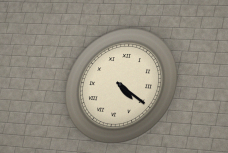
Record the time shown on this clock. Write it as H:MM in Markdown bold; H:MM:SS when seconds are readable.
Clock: **4:20**
